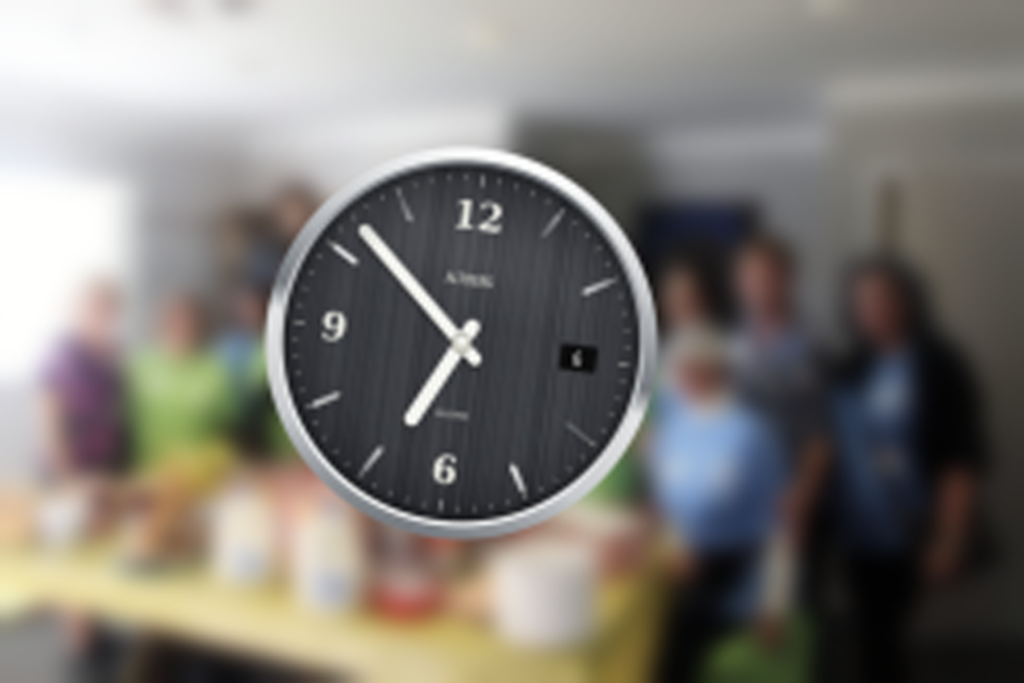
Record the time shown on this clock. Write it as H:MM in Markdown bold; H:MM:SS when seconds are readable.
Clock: **6:52**
